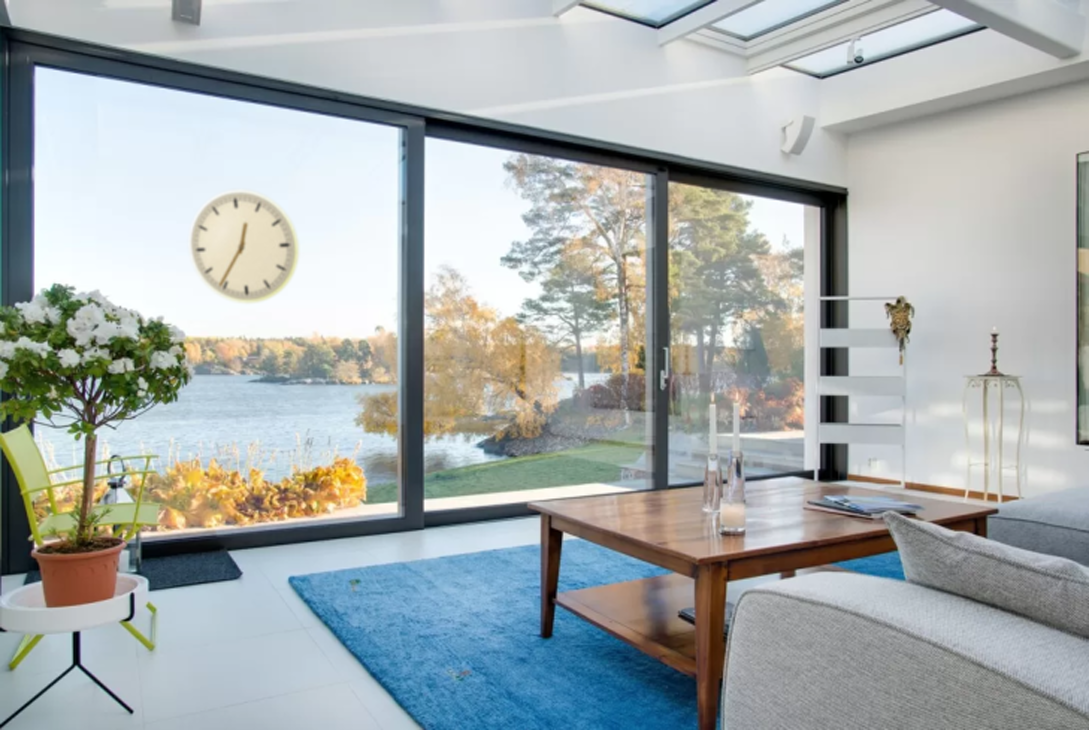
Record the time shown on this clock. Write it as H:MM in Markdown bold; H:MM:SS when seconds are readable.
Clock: **12:36**
